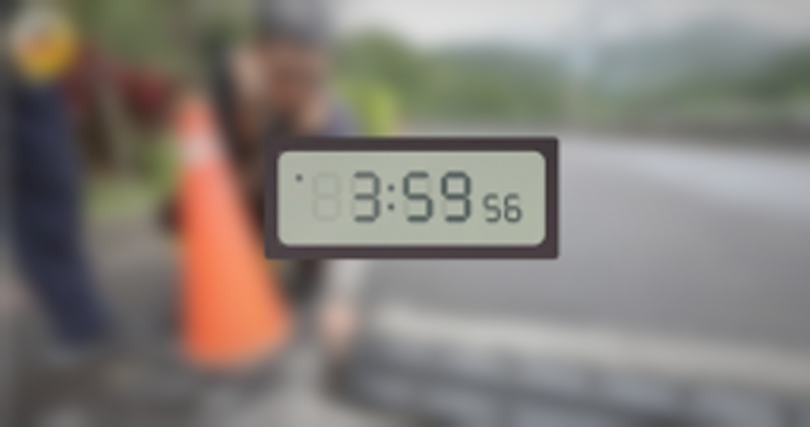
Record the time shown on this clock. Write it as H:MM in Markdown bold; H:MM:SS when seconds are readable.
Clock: **3:59:56**
